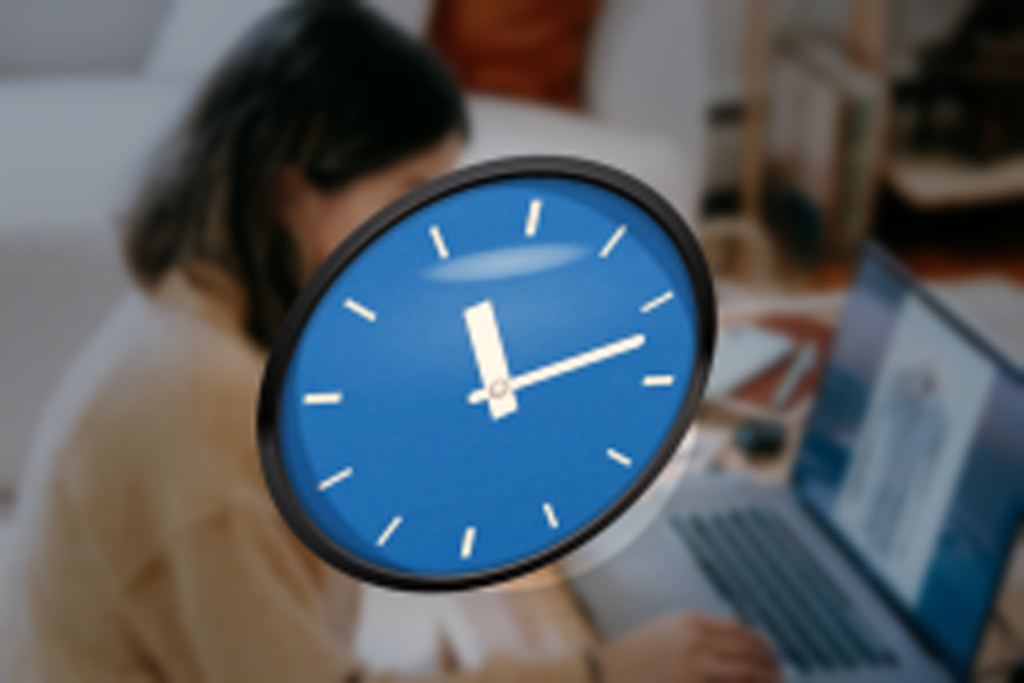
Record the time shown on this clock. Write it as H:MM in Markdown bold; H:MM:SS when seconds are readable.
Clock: **11:12**
